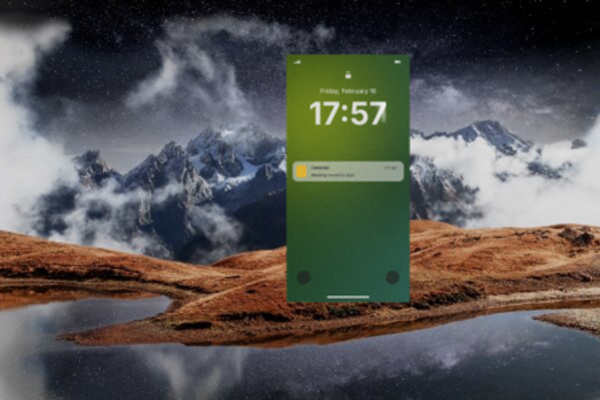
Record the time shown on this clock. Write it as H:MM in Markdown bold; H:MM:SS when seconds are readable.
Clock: **17:57**
